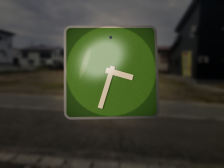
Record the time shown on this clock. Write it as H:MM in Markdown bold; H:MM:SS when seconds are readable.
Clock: **3:33**
